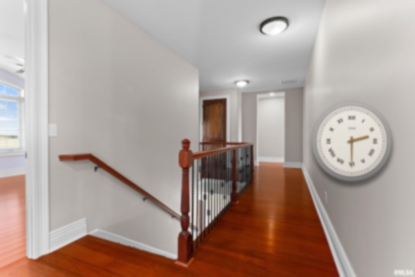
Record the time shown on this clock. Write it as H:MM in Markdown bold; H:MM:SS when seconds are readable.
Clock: **2:30**
